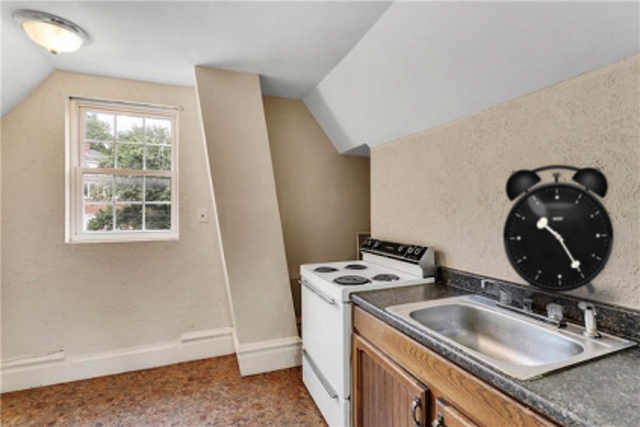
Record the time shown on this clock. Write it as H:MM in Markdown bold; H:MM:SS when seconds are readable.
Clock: **10:25**
